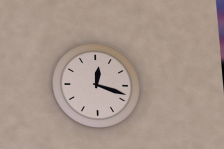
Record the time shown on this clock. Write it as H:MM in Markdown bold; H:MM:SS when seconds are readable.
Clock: **12:18**
